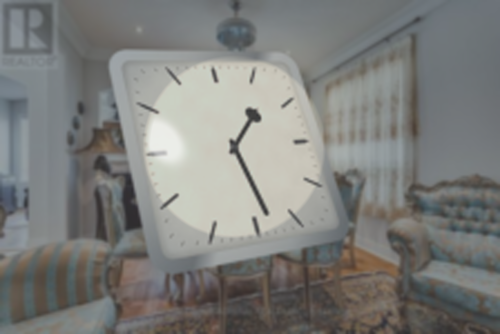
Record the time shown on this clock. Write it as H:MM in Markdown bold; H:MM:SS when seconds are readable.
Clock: **1:28**
